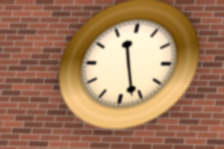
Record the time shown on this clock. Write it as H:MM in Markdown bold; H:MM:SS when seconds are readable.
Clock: **11:27**
